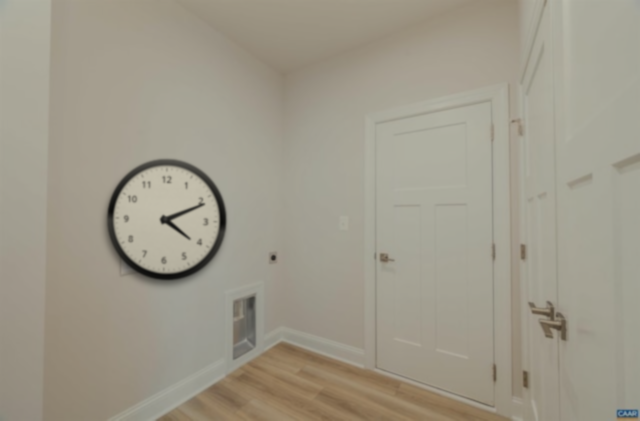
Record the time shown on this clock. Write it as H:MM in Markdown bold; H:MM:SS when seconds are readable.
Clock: **4:11**
